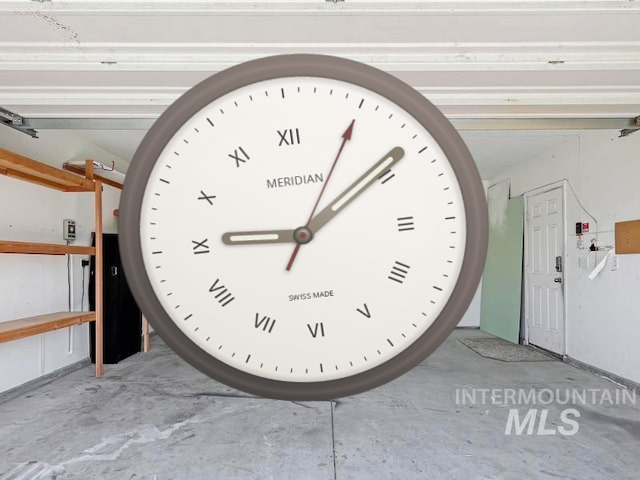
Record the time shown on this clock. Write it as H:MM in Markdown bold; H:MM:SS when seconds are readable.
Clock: **9:09:05**
